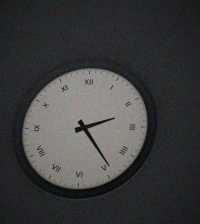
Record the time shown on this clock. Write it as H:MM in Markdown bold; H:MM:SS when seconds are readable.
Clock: **2:24**
